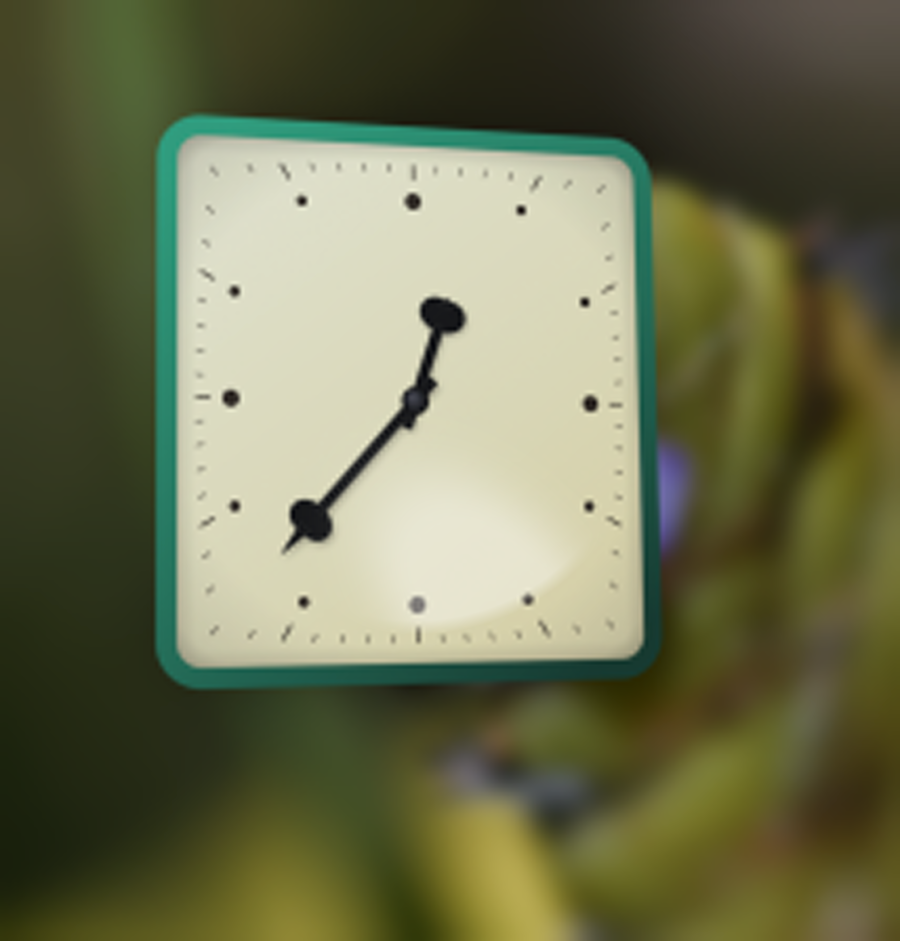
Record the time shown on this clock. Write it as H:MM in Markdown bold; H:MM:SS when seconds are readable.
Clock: **12:37**
